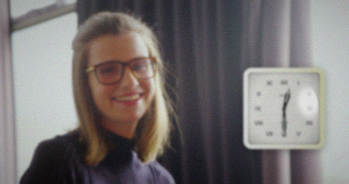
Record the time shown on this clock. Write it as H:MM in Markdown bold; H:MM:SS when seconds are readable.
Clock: **12:30**
